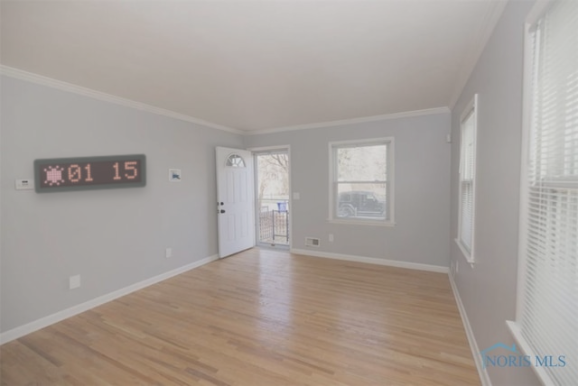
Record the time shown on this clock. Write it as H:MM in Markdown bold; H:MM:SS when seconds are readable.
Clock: **1:15**
